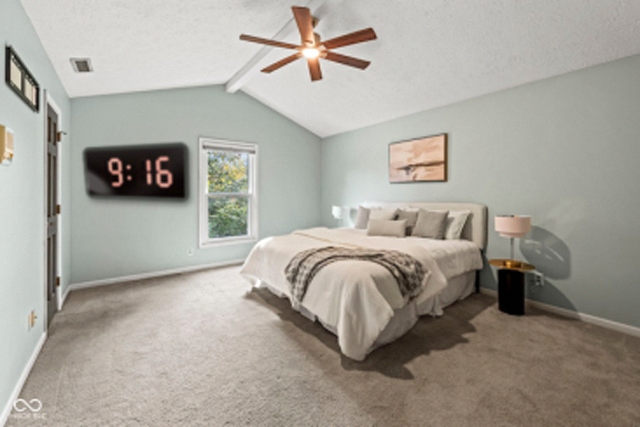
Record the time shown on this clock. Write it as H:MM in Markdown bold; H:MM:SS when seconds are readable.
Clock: **9:16**
